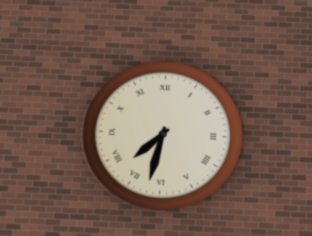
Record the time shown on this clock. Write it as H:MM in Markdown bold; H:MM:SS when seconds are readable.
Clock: **7:32**
